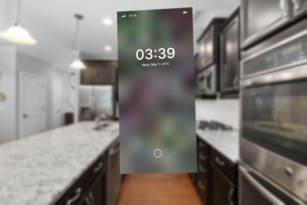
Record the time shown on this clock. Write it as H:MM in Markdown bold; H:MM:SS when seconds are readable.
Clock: **3:39**
